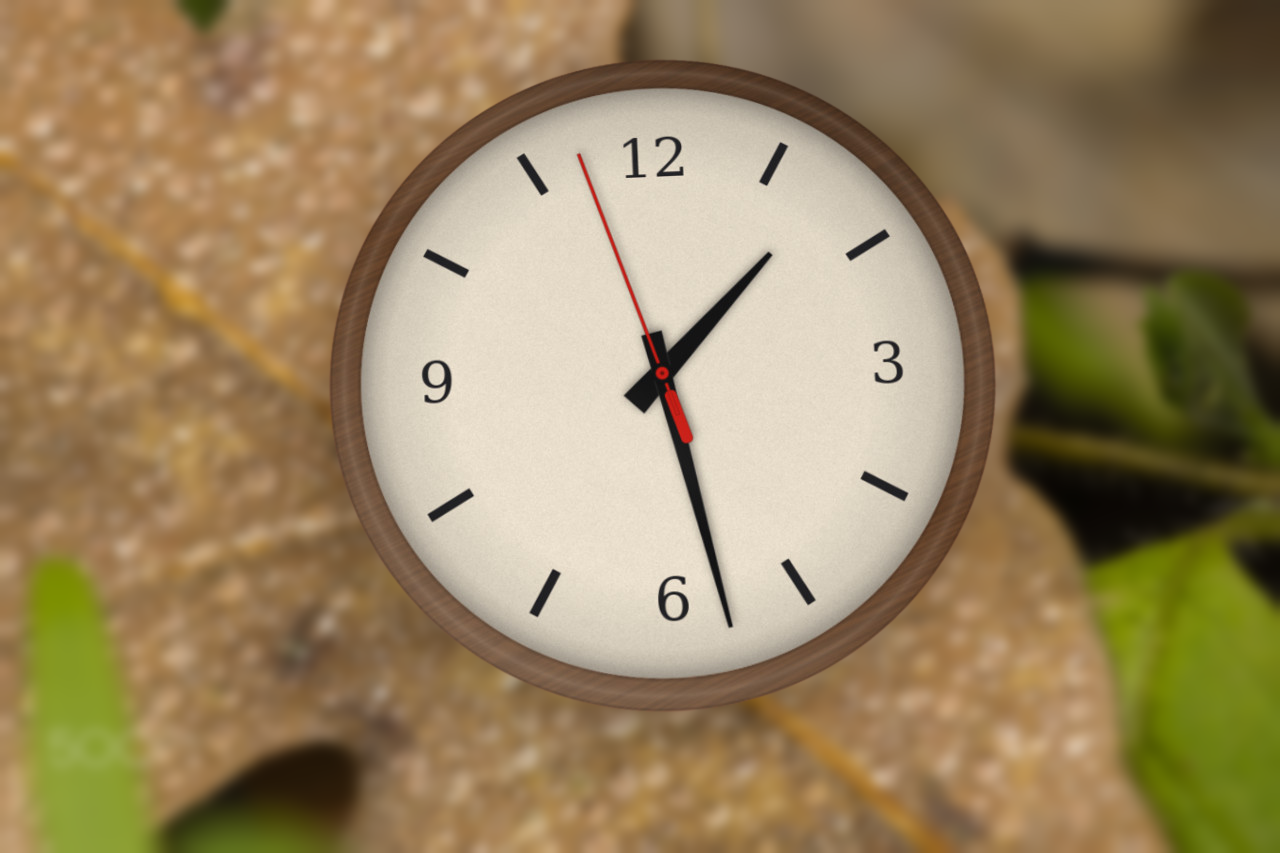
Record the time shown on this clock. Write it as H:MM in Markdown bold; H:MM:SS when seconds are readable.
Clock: **1:27:57**
